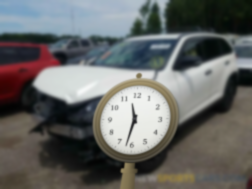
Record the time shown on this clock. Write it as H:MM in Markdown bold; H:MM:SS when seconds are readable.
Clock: **11:32**
